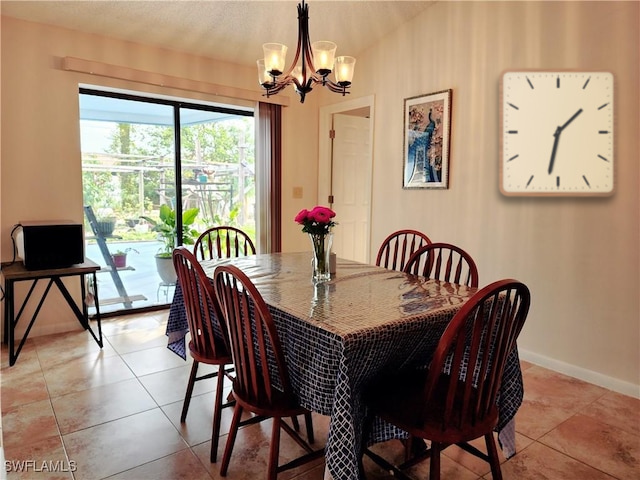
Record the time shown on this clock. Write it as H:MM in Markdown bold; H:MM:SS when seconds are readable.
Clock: **1:32**
